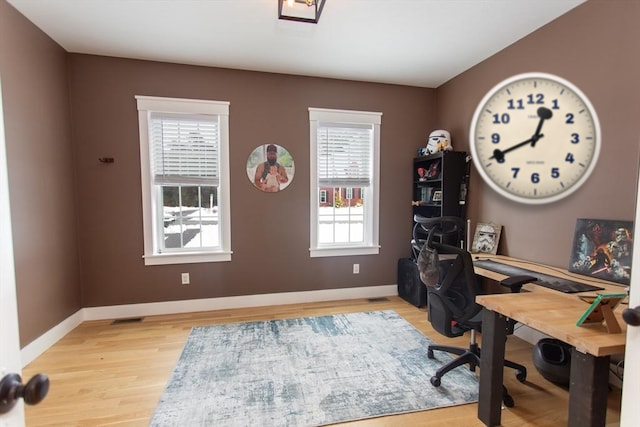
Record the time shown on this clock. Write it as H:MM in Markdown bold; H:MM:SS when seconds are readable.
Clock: **12:41**
